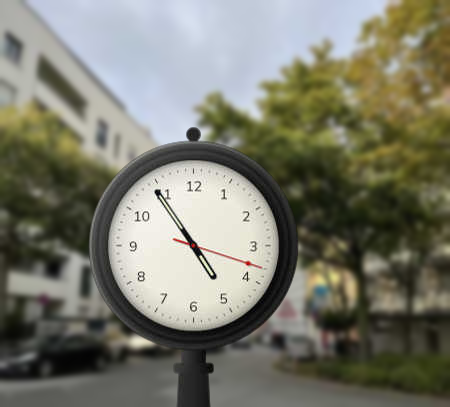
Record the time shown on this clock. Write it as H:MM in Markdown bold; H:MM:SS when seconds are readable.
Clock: **4:54:18**
